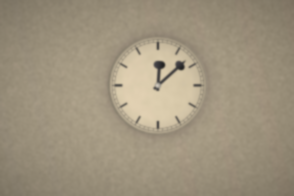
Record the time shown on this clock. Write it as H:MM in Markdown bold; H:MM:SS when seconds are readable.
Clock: **12:08**
